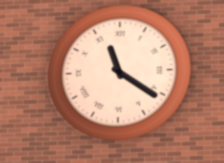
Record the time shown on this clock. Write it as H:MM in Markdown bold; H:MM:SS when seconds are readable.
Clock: **11:21**
